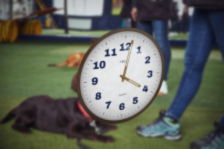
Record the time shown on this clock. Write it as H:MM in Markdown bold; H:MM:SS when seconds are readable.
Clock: **4:02**
